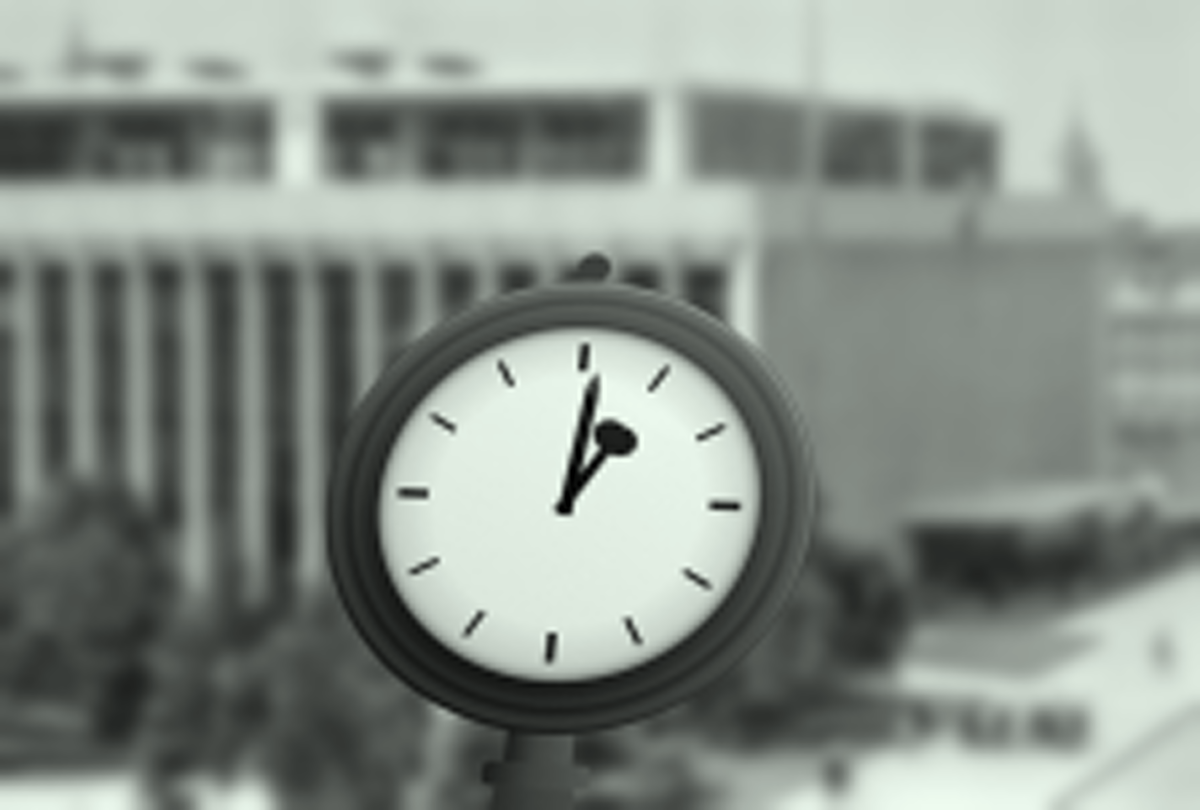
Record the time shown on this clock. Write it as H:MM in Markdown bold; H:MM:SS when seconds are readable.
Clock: **1:01**
